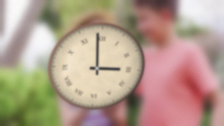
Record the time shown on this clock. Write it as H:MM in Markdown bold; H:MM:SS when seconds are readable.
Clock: **2:59**
